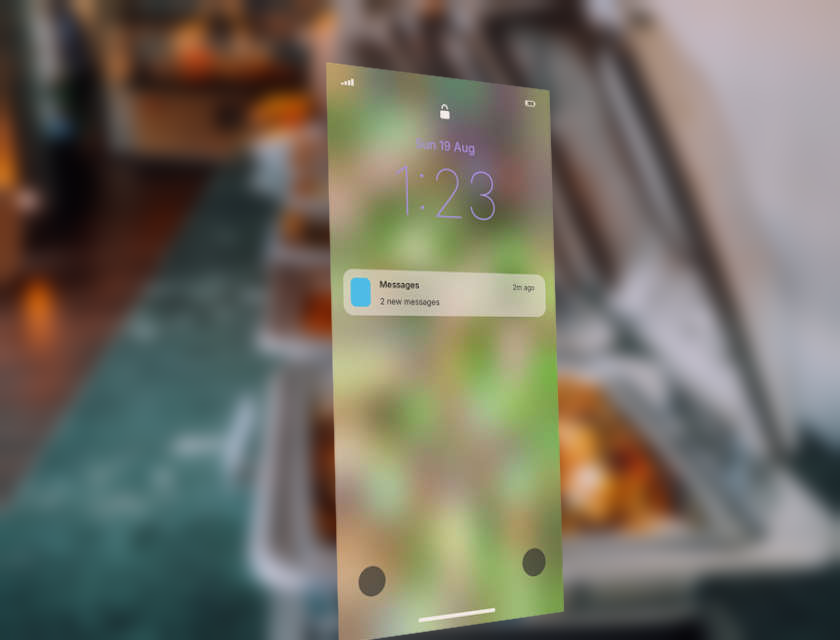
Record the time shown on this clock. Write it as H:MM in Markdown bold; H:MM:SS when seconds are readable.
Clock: **1:23**
